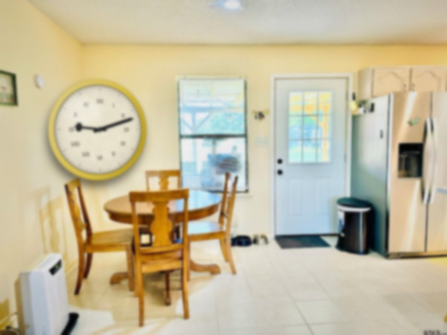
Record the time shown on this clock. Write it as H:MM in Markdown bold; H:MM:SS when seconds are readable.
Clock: **9:12**
